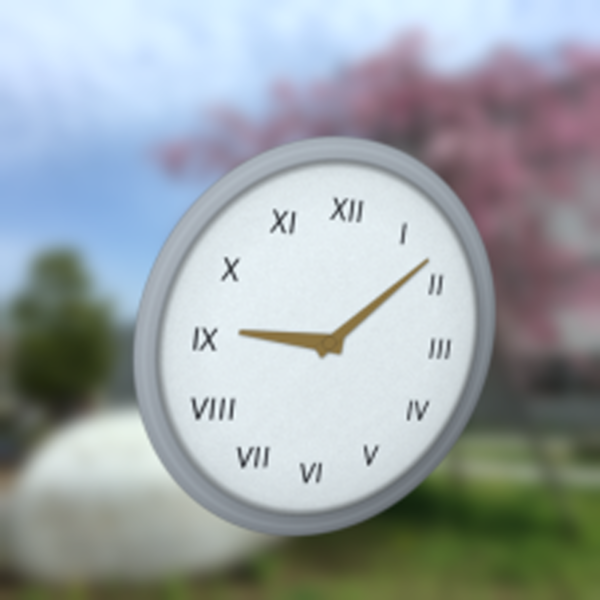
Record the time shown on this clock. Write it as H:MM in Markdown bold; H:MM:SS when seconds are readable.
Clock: **9:08**
